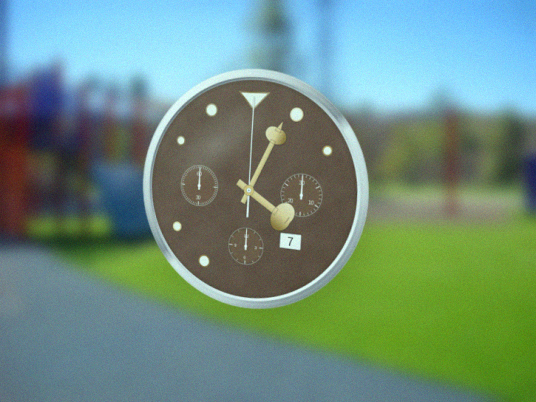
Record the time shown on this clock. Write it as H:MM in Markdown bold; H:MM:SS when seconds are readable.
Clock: **4:04**
